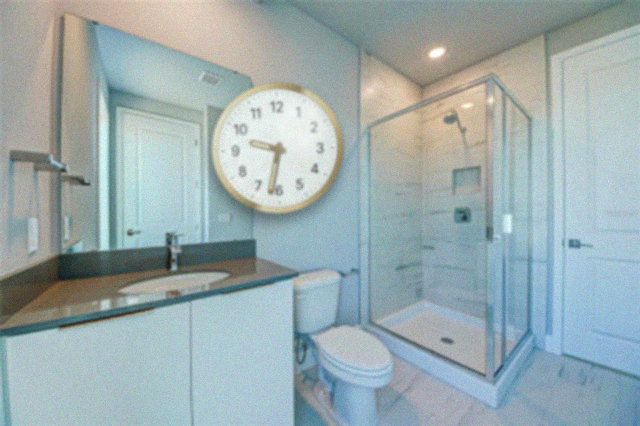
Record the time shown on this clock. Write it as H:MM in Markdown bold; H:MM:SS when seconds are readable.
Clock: **9:32**
